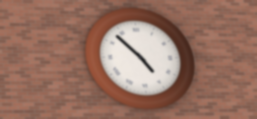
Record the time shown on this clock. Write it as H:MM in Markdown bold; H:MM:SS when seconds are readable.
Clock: **4:53**
